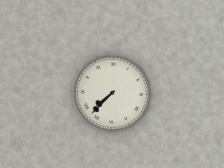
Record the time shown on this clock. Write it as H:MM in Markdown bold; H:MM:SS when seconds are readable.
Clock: **7:37**
